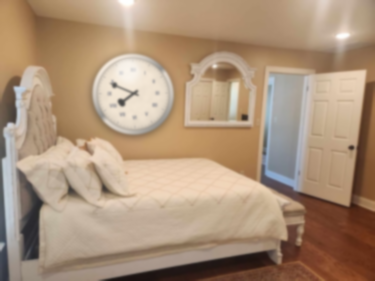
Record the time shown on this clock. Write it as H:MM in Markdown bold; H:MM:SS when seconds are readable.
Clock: **7:49**
